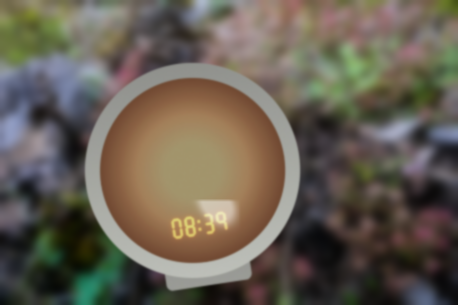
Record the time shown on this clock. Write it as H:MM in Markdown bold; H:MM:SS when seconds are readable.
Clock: **8:39**
